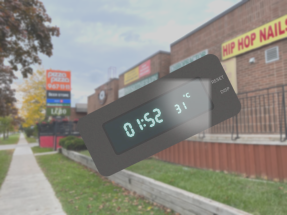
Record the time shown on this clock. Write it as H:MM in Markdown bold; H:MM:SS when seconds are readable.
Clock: **1:52**
